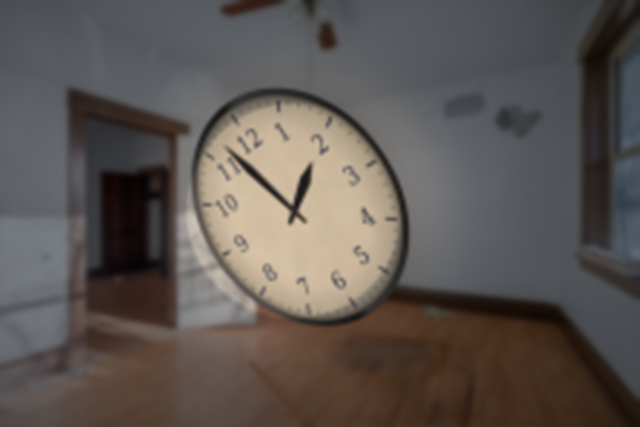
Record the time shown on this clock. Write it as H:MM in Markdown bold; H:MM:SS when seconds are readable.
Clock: **1:57**
